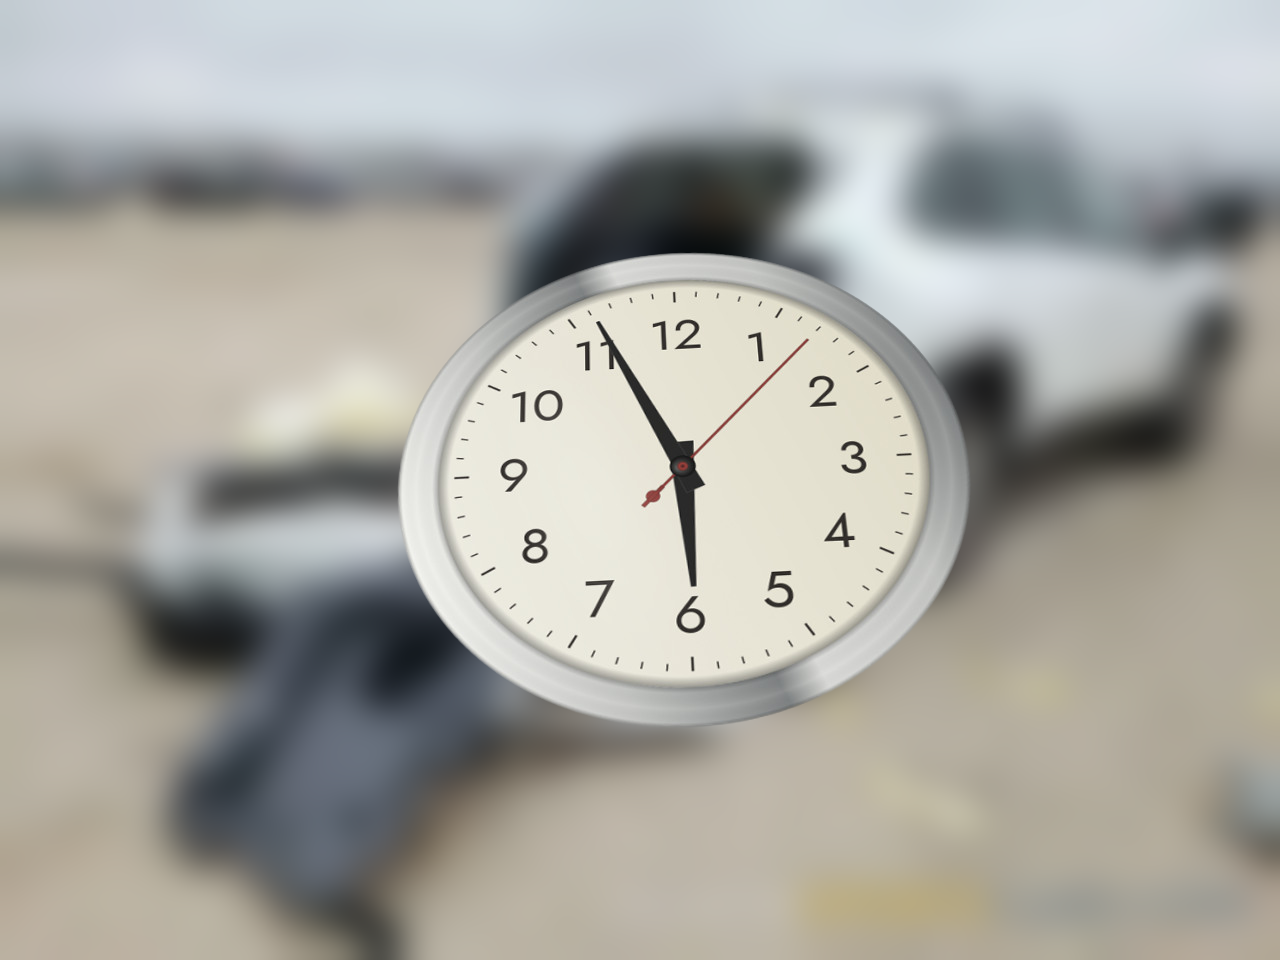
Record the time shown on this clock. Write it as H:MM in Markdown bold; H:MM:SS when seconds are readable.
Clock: **5:56:07**
